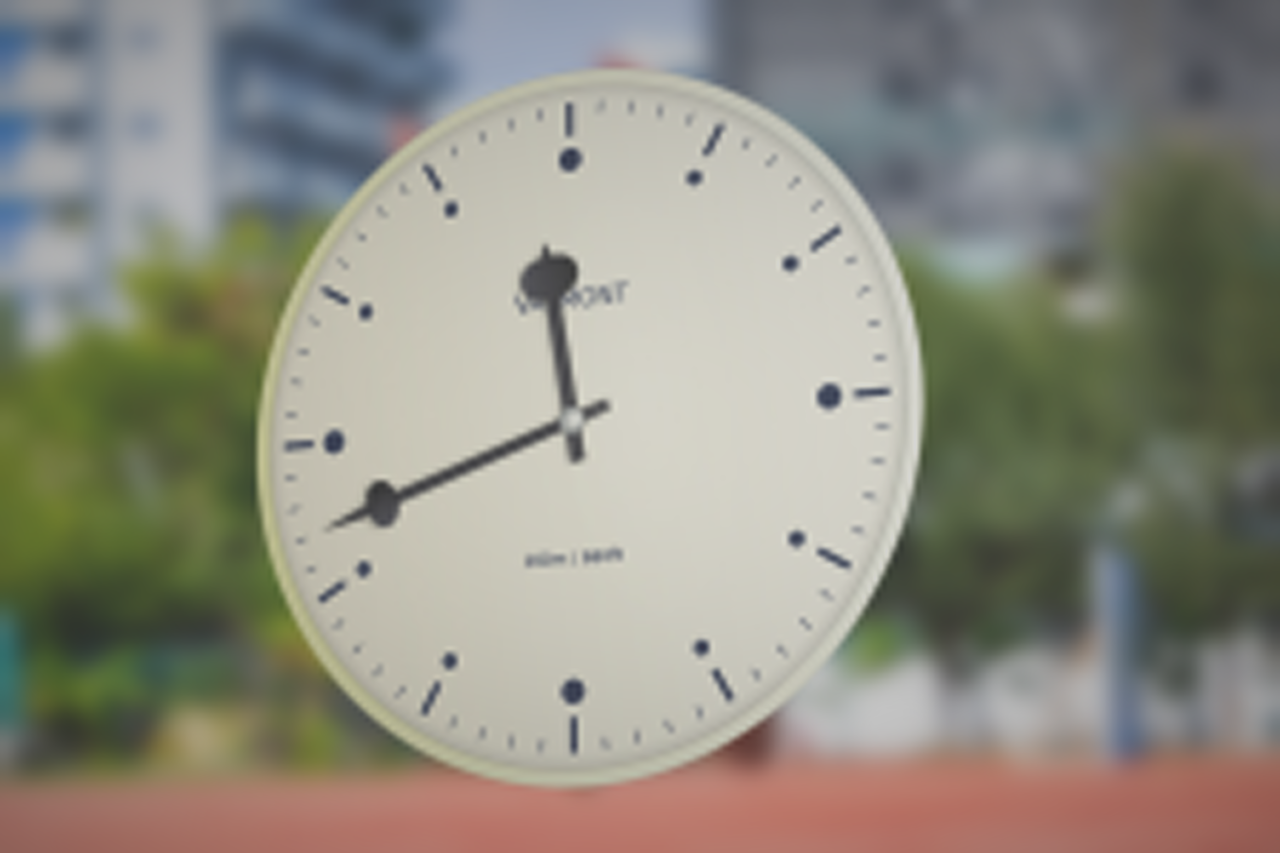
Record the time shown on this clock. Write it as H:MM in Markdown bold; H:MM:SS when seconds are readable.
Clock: **11:42**
